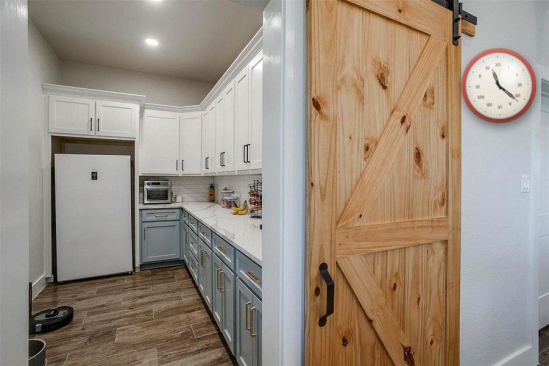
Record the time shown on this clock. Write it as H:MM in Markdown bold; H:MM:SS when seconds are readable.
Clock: **11:22**
